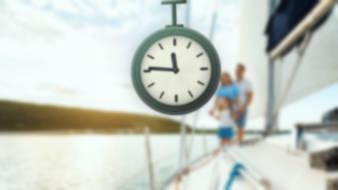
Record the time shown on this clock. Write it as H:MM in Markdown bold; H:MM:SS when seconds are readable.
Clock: **11:46**
